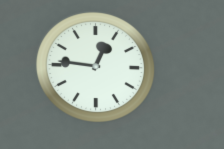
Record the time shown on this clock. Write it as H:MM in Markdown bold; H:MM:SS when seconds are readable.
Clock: **12:46**
